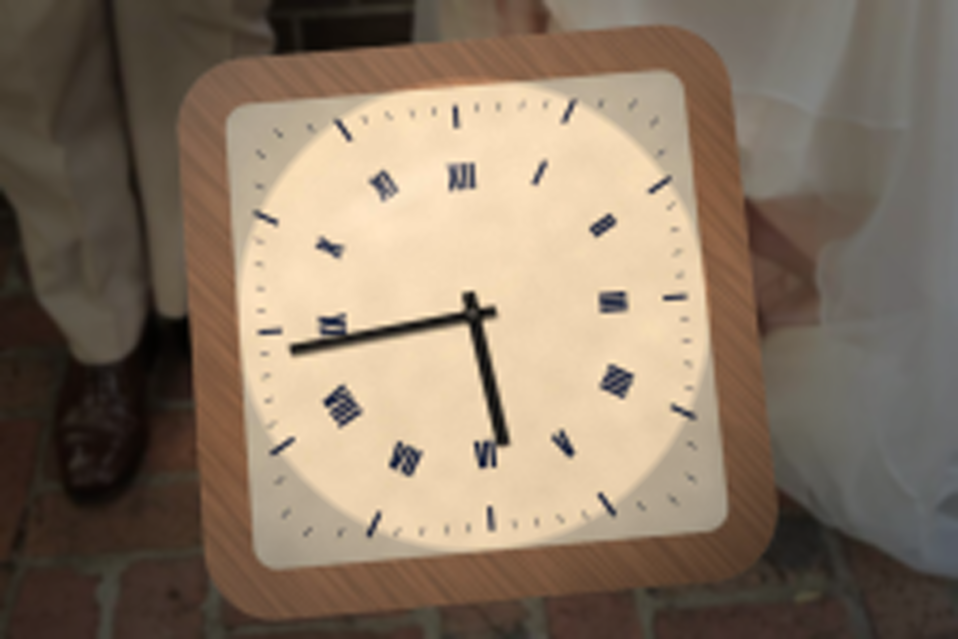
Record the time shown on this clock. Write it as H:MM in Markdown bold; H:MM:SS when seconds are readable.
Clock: **5:44**
